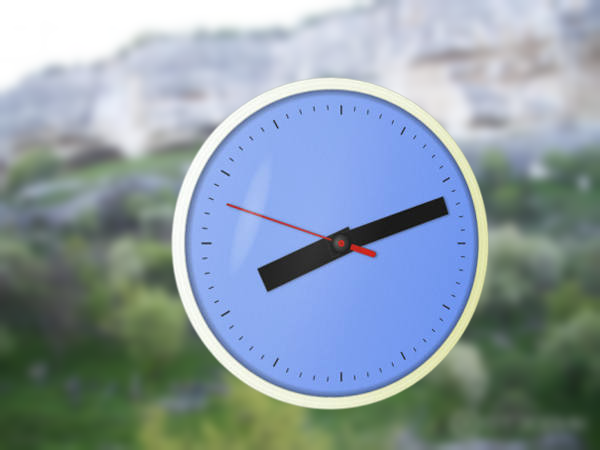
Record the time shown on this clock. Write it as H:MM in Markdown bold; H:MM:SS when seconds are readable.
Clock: **8:11:48**
